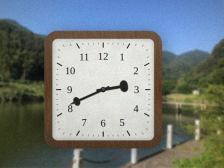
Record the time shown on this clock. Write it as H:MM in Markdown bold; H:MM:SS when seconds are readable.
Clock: **2:41**
